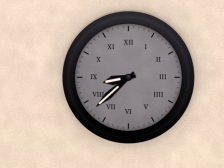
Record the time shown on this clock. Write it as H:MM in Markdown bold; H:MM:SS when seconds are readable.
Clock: **8:38**
